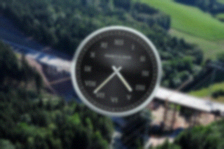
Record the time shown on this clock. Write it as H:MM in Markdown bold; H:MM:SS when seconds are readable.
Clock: **4:37**
